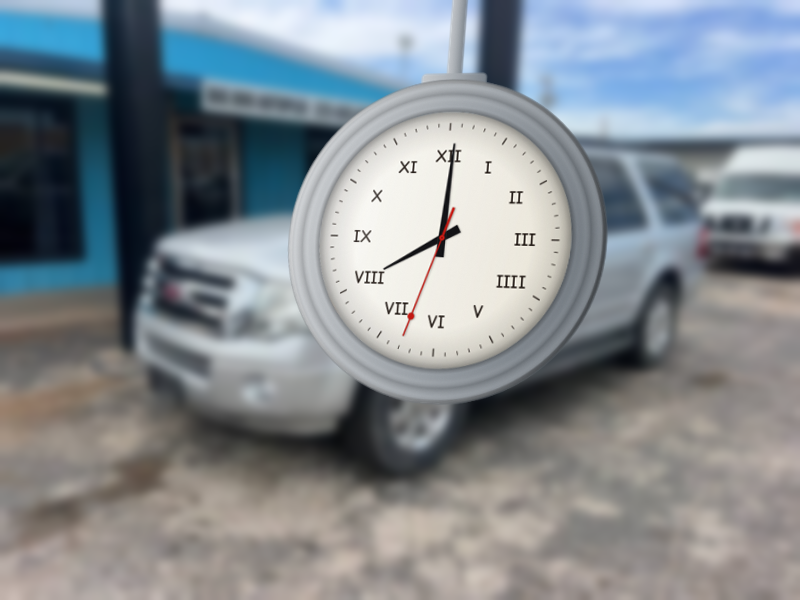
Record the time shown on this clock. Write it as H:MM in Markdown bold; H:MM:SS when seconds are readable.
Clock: **8:00:33**
